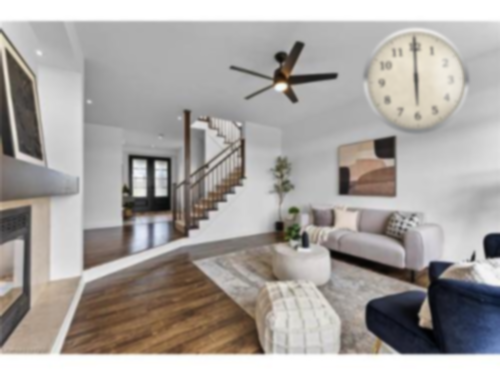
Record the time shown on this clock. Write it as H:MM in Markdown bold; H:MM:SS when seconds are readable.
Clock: **6:00**
